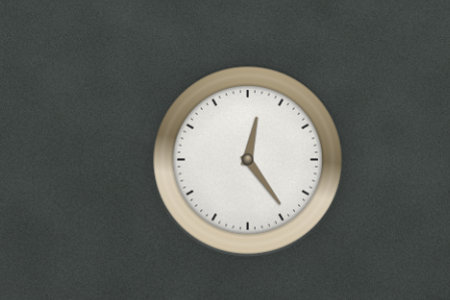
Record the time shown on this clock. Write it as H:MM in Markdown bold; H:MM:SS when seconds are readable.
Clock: **12:24**
